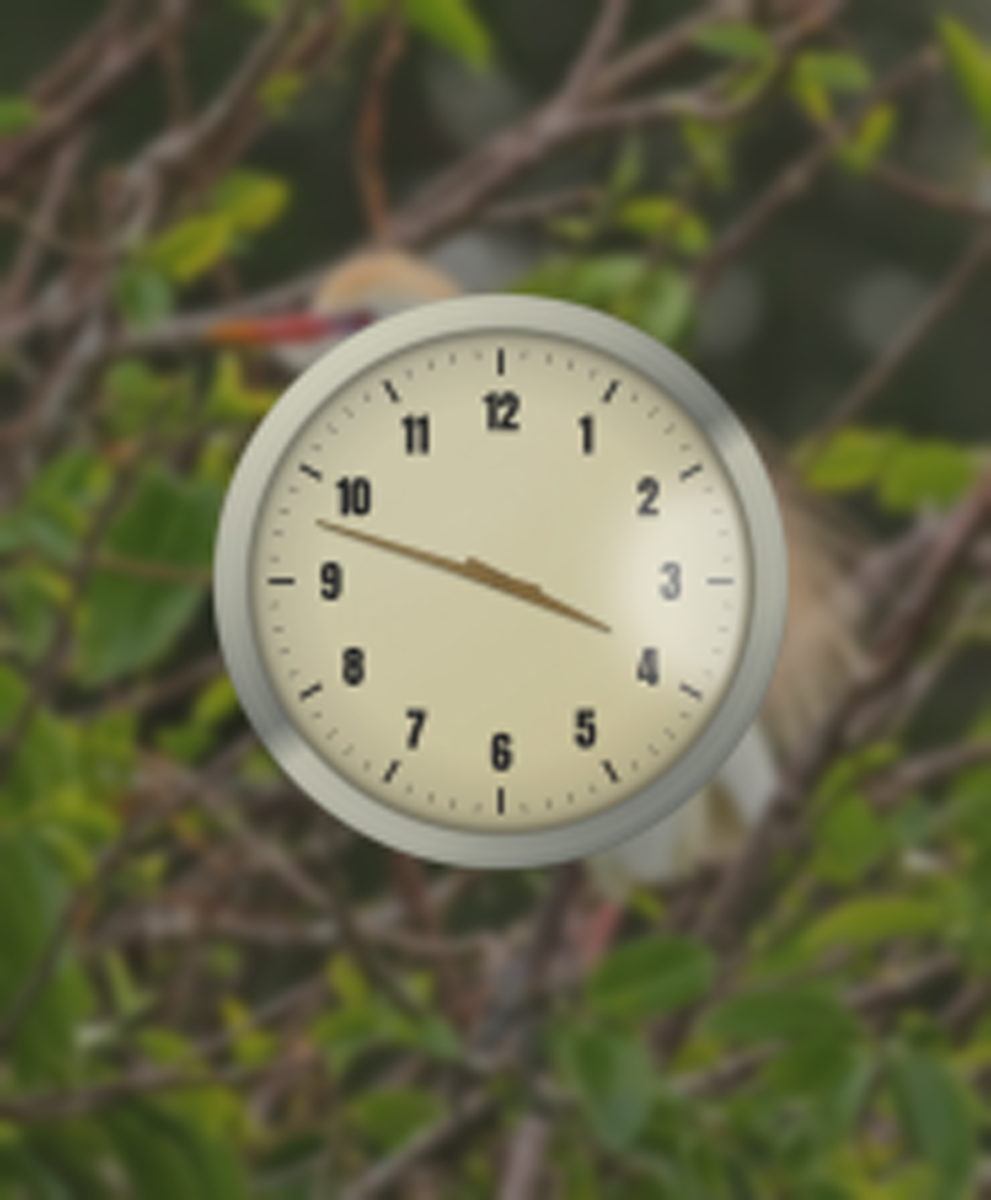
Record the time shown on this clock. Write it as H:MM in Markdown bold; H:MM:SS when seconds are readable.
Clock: **3:48**
